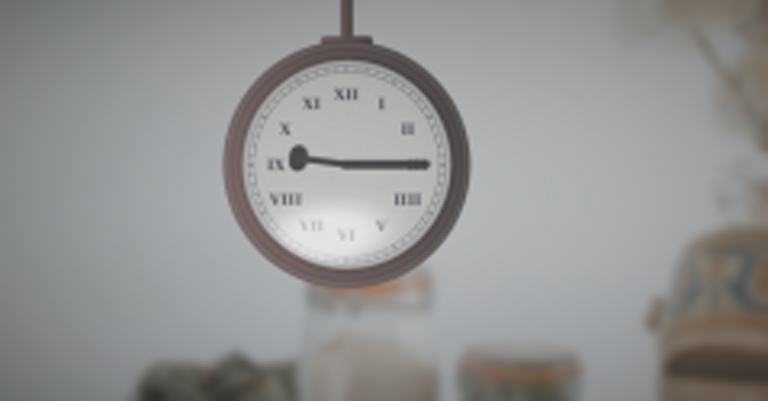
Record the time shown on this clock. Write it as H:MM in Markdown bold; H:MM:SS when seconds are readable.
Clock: **9:15**
